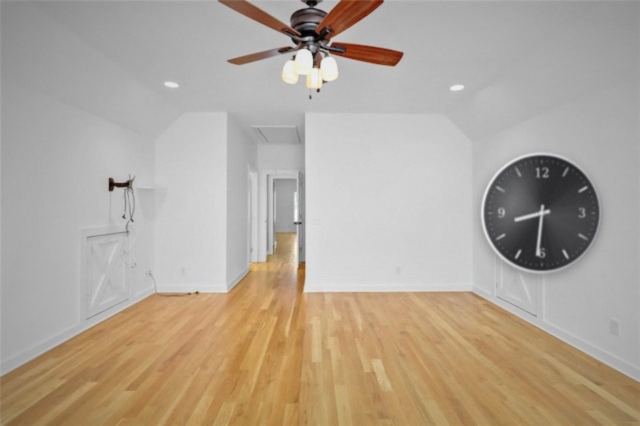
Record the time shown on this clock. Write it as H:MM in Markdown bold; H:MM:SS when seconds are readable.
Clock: **8:31**
